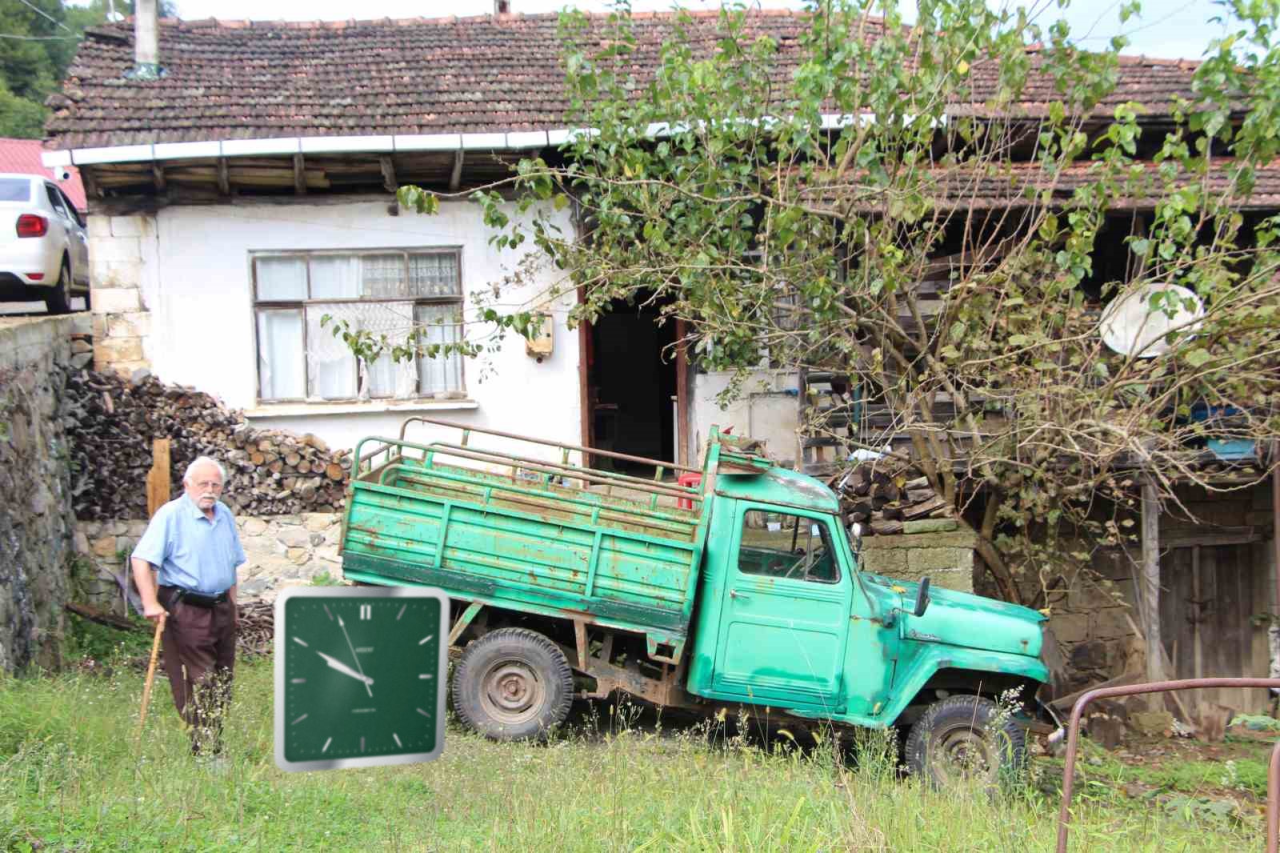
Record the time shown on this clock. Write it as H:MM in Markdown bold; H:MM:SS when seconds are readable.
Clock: **9:49:56**
